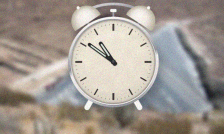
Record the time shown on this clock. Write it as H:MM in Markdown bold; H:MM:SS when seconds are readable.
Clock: **10:51**
